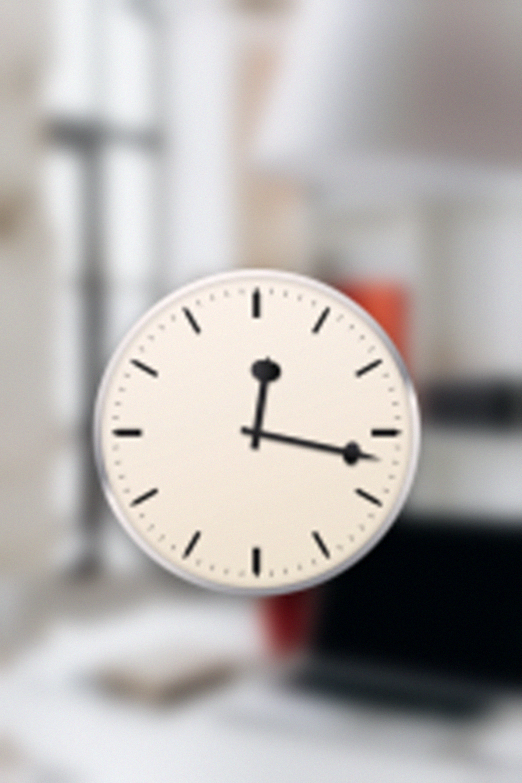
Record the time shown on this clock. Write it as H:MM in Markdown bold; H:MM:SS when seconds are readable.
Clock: **12:17**
